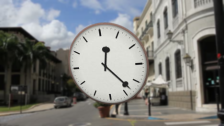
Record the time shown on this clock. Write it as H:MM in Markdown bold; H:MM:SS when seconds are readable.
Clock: **12:23**
